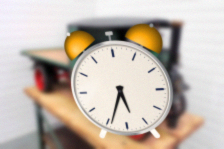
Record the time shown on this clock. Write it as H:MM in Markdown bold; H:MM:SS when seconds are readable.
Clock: **5:34**
